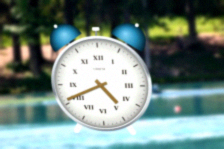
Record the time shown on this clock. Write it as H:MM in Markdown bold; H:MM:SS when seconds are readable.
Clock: **4:41**
